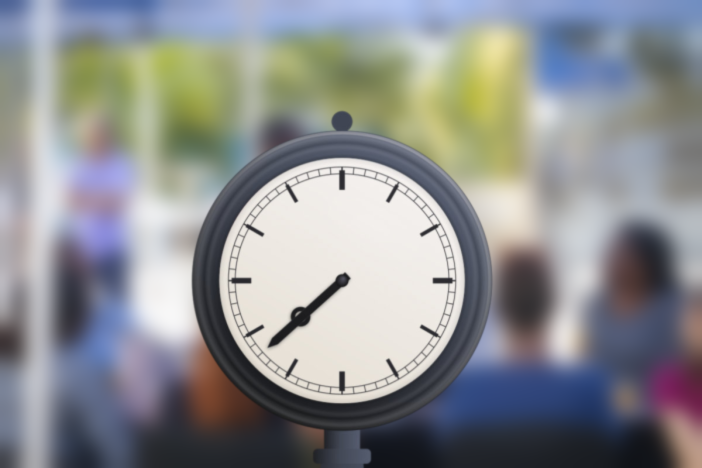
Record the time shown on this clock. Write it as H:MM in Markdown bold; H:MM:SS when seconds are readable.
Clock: **7:38**
